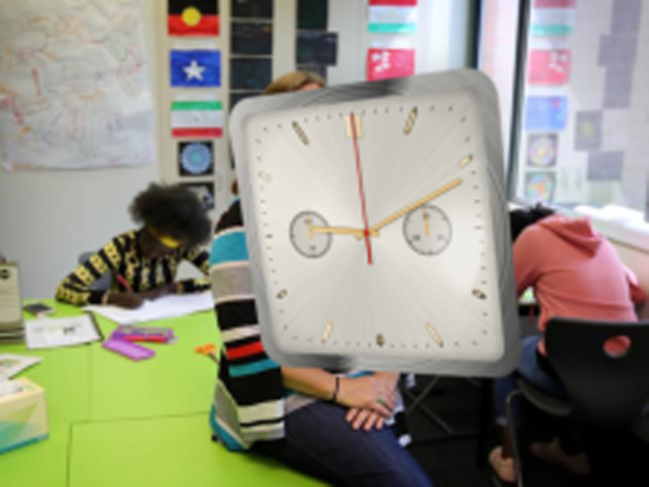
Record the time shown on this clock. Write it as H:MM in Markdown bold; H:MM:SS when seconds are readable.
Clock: **9:11**
